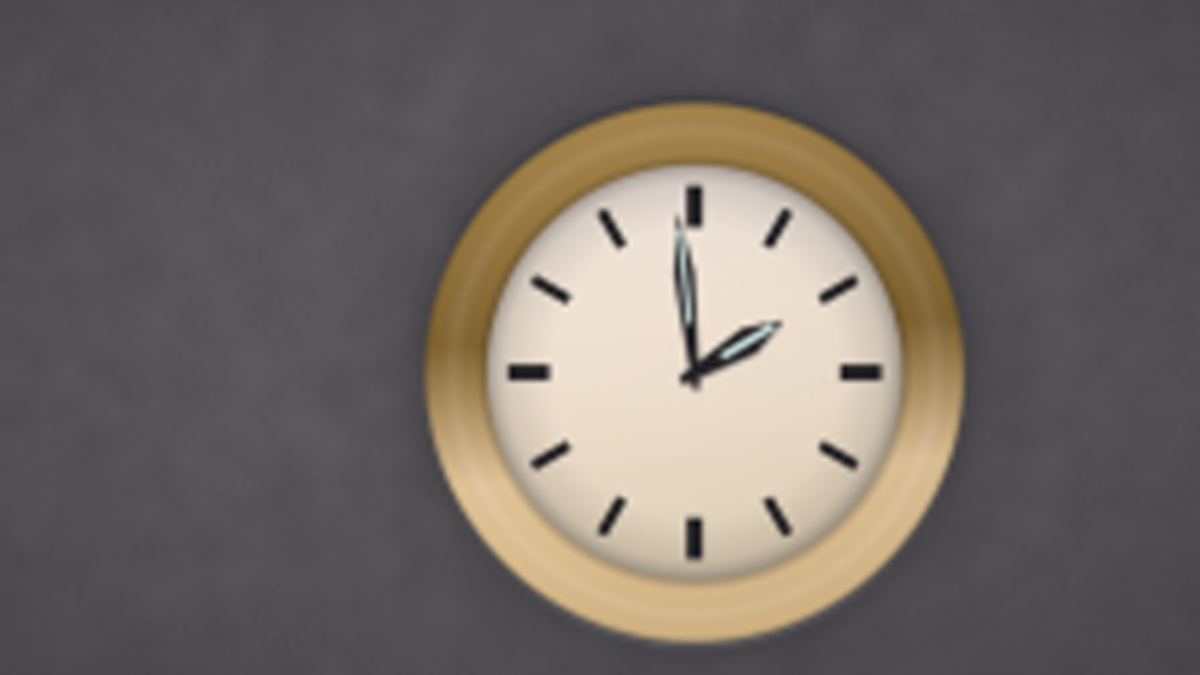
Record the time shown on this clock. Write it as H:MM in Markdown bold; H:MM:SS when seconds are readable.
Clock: **1:59**
